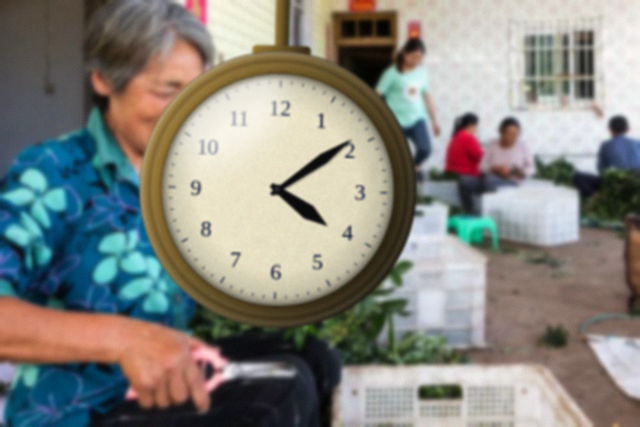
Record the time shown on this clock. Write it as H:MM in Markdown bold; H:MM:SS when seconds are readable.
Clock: **4:09**
